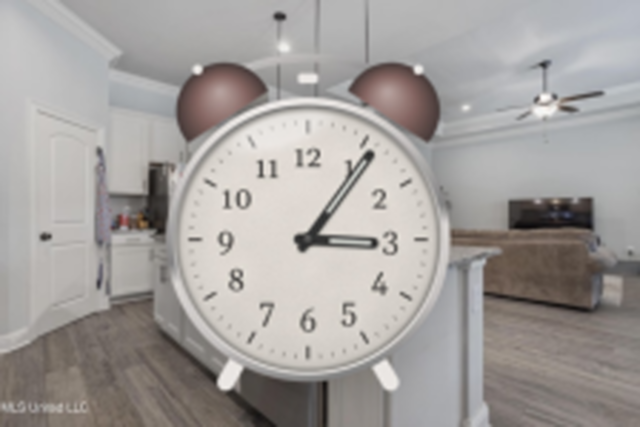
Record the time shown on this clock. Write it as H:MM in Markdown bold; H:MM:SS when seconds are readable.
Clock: **3:06**
